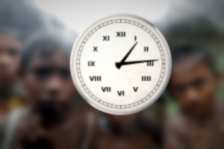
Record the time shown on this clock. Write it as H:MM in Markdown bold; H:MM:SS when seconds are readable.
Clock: **1:14**
